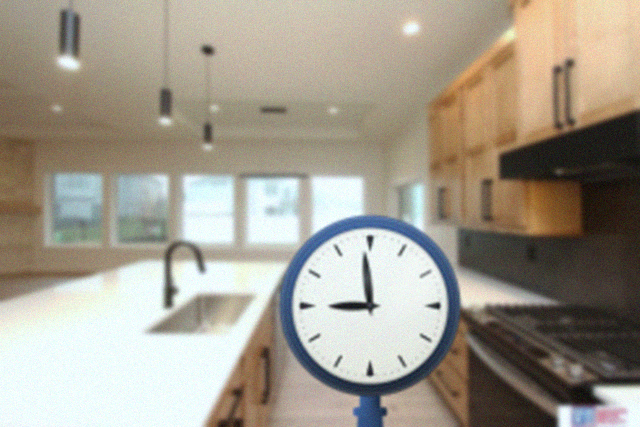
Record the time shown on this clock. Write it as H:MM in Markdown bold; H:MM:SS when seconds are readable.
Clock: **8:59**
